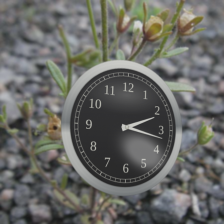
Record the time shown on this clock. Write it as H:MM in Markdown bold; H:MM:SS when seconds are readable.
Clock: **2:17**
